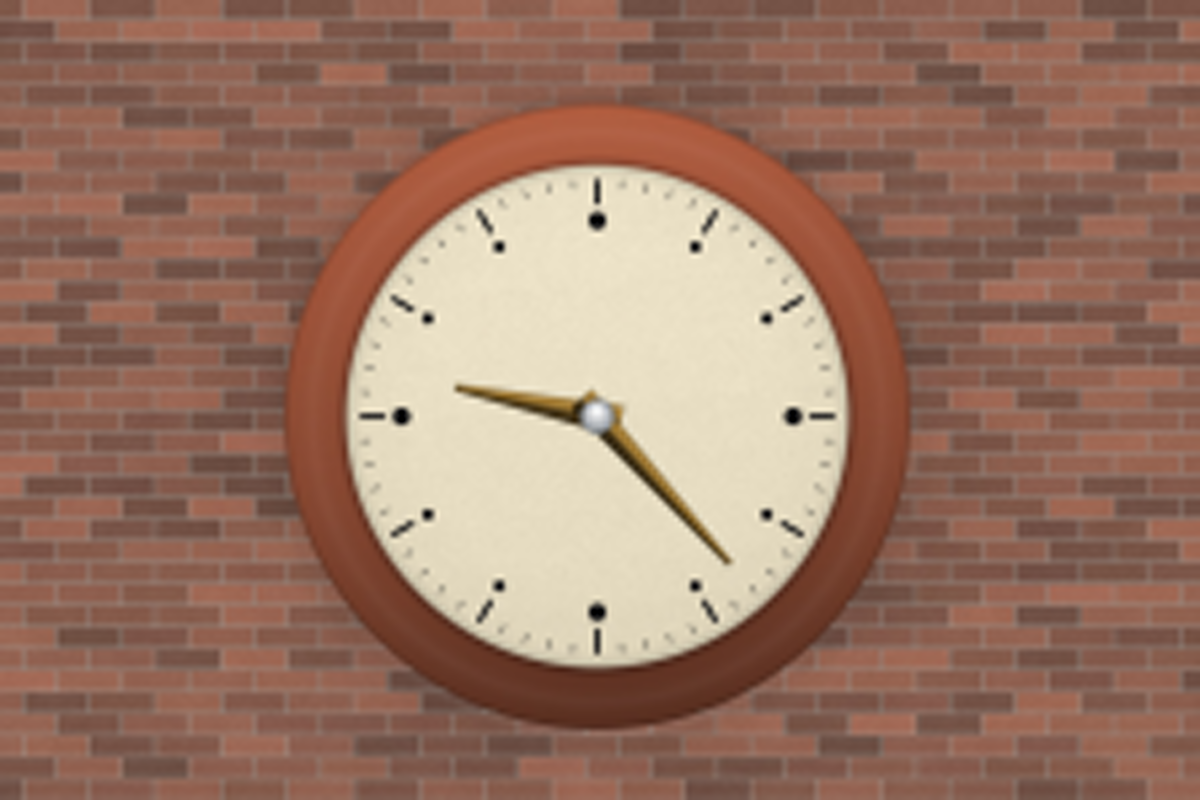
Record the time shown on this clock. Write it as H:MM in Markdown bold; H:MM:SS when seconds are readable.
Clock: **9:23**
